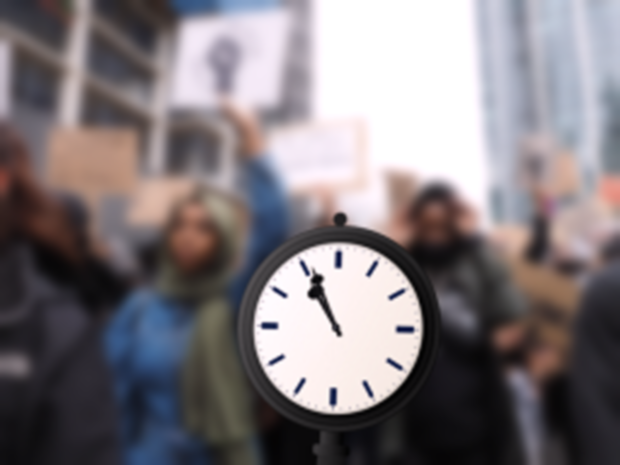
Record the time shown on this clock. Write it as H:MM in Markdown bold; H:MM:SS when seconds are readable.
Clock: **10:56**
